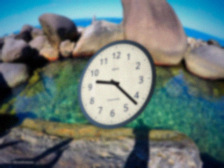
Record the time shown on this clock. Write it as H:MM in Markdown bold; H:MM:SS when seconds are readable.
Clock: **9:22**
